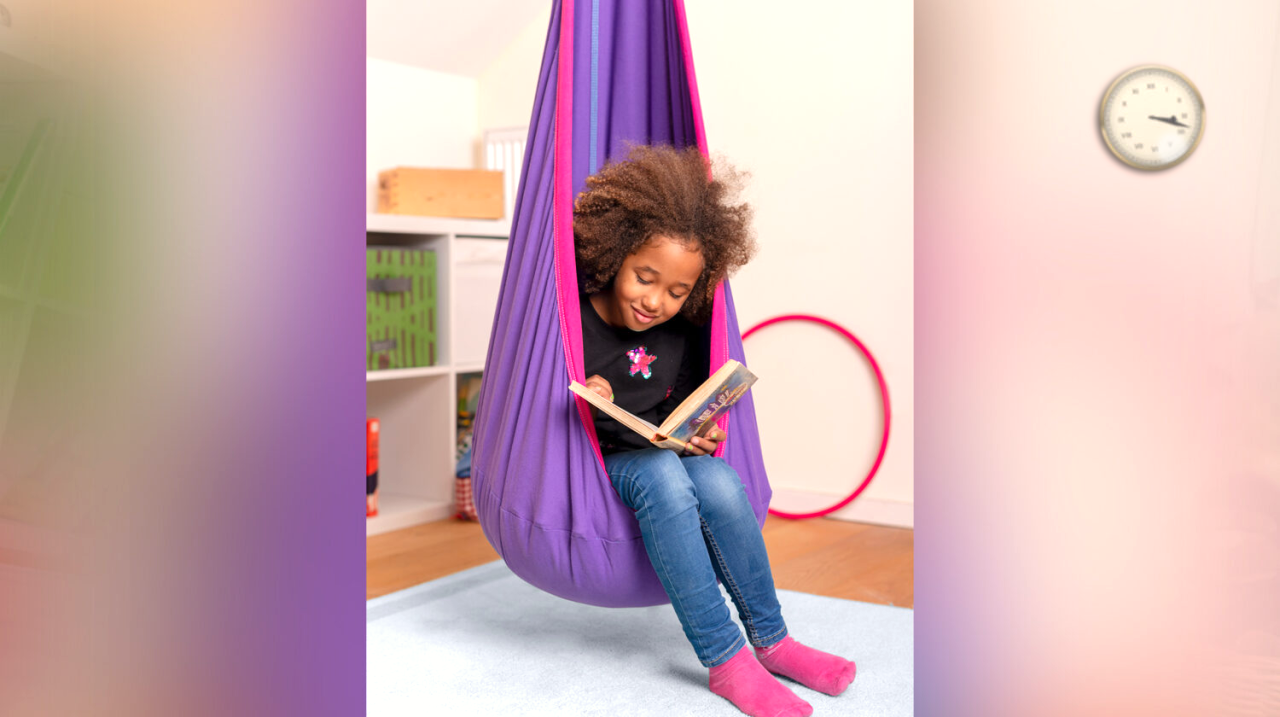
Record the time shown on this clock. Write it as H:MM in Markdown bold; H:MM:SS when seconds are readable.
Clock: **3:18**
